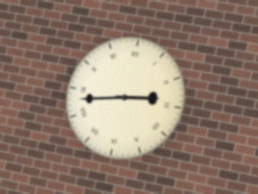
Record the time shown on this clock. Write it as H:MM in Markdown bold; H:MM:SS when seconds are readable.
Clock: **2:43**
